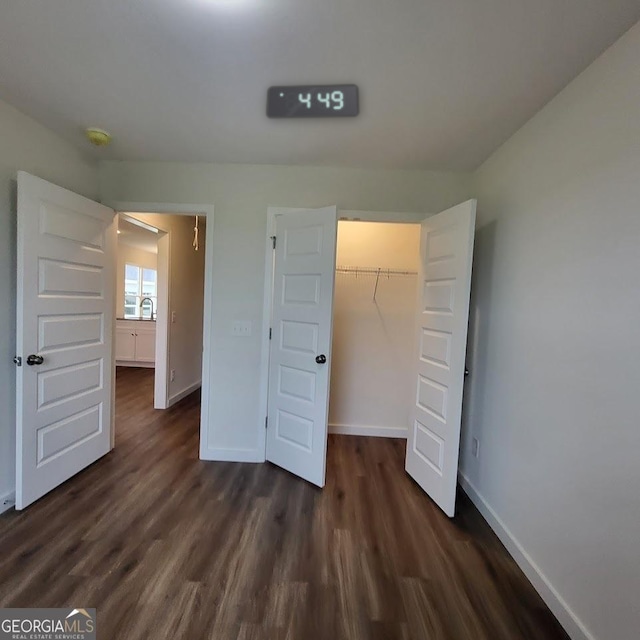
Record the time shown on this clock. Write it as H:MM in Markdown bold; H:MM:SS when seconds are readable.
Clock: **4:49**
